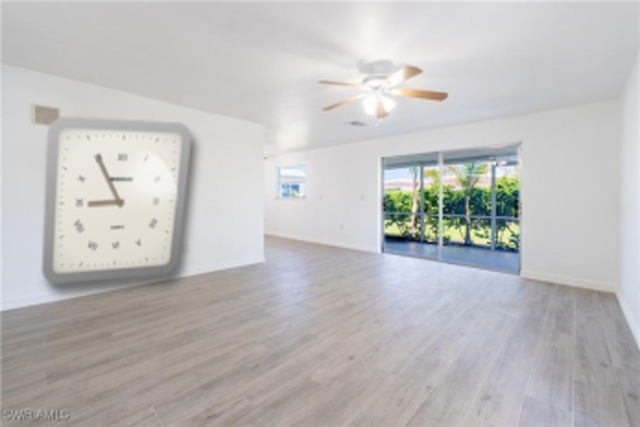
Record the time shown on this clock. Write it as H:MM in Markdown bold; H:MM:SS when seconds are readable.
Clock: **8:55**
